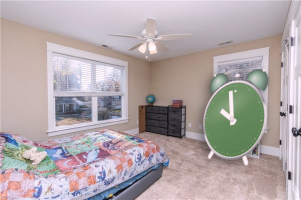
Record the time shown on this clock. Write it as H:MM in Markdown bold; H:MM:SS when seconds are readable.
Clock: **9:58**
